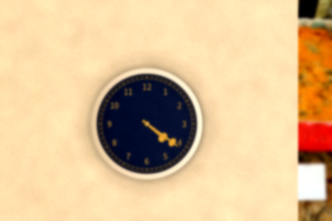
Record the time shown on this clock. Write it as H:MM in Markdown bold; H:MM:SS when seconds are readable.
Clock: **4:21**
